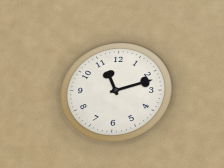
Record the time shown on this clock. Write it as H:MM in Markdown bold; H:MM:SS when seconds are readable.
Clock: **11:12**
